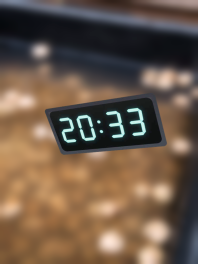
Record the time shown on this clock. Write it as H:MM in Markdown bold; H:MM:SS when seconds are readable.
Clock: **20:33**
